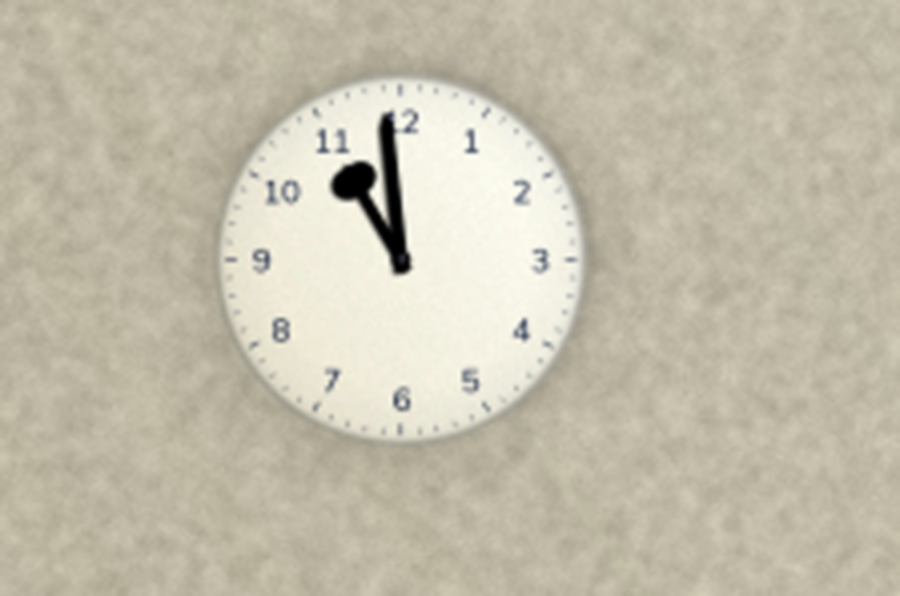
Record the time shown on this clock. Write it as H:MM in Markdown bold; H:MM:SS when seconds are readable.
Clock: **10:59**
